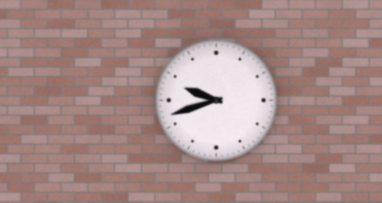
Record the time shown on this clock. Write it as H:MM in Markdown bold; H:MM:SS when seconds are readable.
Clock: **9:42**
